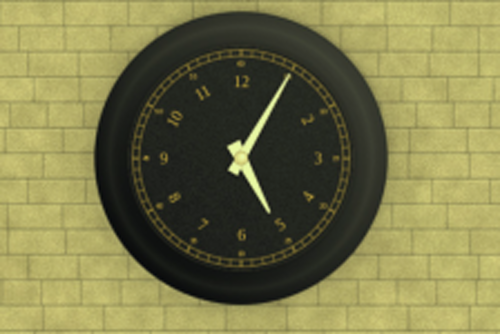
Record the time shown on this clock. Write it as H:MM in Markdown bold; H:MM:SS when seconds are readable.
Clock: **5:05**
